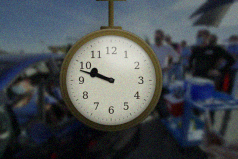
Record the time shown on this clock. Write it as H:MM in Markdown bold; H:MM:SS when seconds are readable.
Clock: **9:48**
